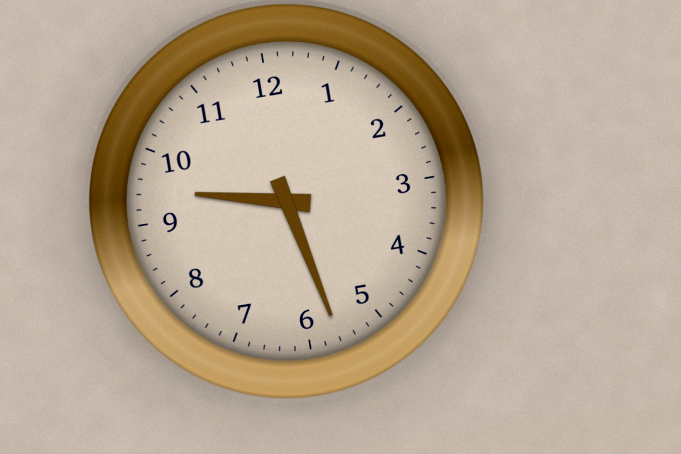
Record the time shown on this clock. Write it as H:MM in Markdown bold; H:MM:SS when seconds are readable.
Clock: **9:28**
